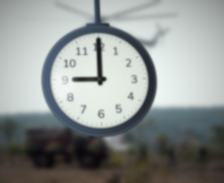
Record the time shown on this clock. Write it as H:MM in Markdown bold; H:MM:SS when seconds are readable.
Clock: **9:00**
